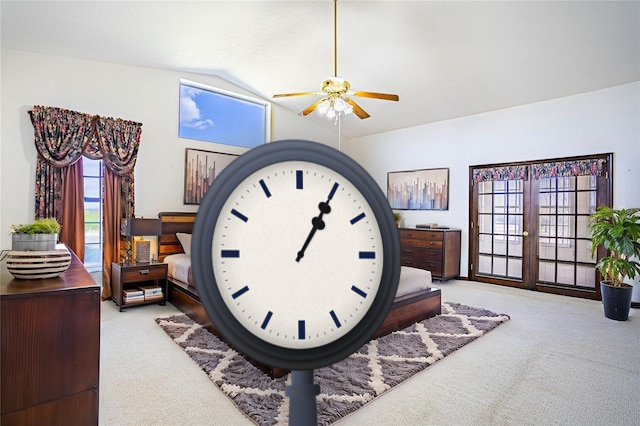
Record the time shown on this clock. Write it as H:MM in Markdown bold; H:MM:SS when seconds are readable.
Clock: **1:05**
